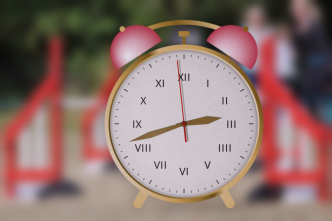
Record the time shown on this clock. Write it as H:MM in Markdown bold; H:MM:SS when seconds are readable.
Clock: **2:41:59**
